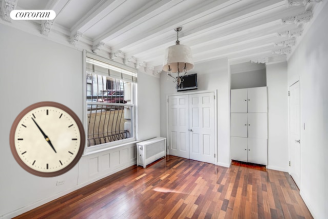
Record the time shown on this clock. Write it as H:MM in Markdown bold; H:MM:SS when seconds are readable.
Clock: **4:54**
